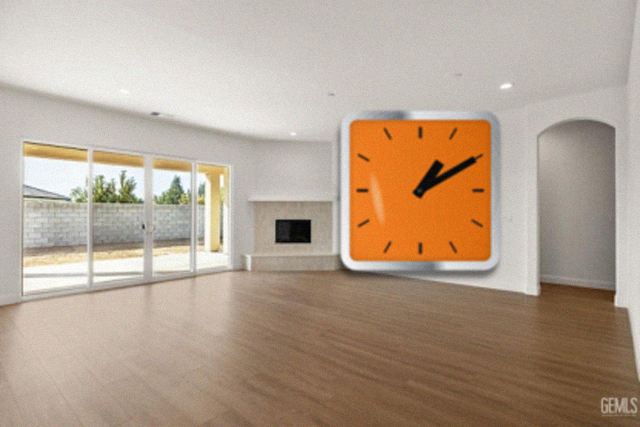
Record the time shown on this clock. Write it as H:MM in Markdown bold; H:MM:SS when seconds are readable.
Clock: **1:10**
